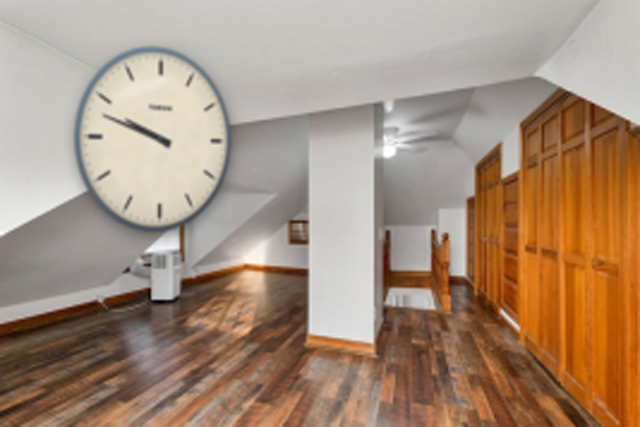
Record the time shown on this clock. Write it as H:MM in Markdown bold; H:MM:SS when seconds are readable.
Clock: **9:48**
